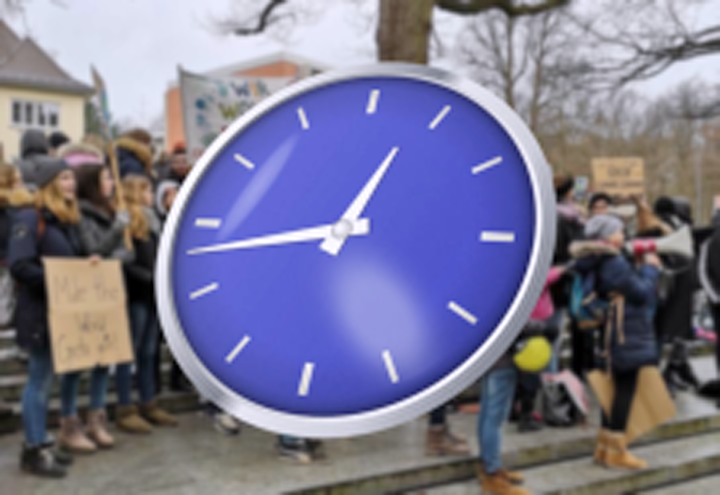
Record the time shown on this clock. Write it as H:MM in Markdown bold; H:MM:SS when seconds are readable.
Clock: **12:43**
